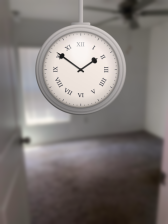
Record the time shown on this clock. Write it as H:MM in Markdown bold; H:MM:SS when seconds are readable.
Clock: **1:51**
